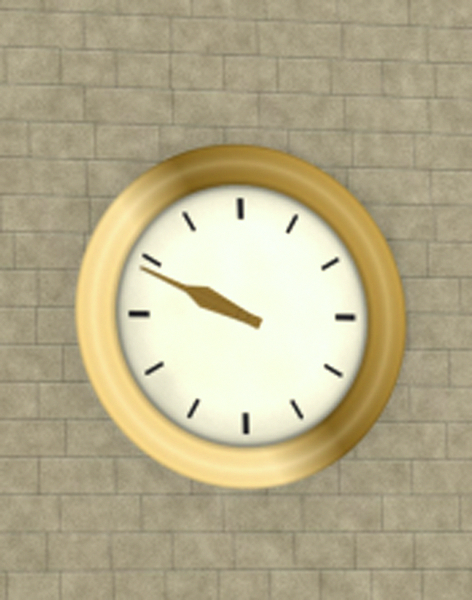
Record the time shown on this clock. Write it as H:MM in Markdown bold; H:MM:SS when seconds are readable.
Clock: **9:49**
